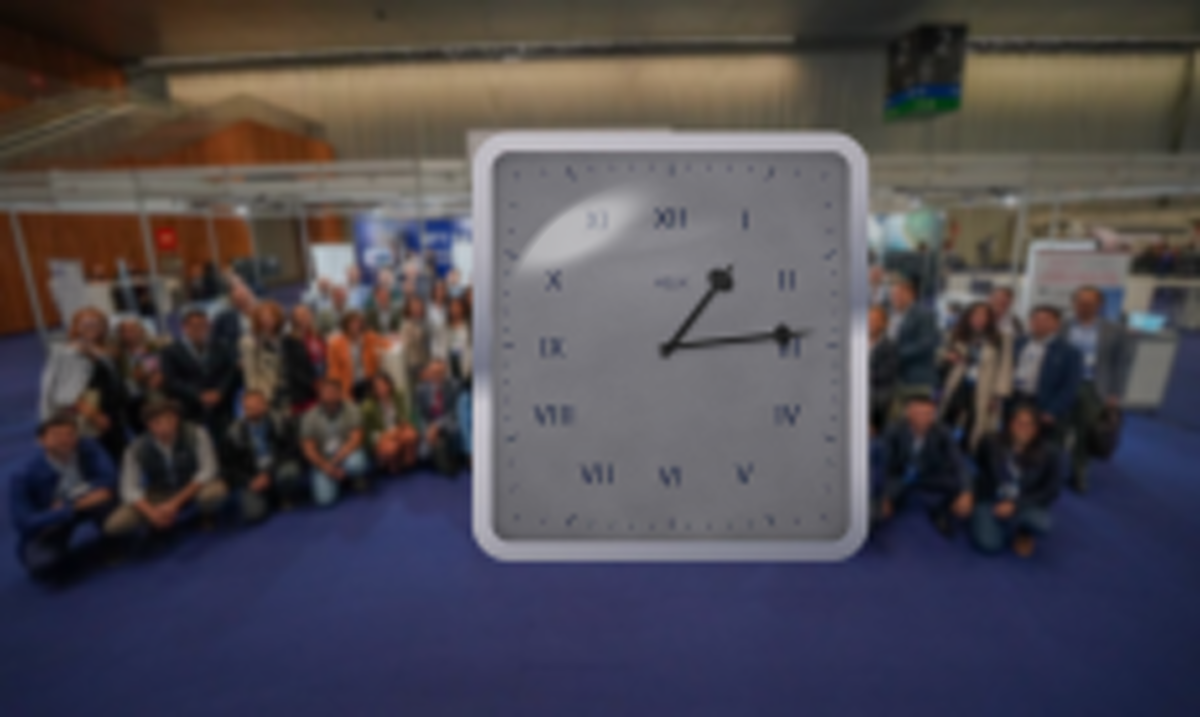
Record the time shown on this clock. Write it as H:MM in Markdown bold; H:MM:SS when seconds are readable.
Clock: **1:14**
